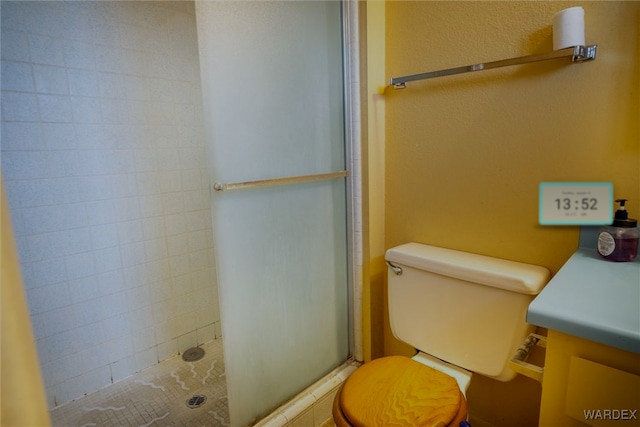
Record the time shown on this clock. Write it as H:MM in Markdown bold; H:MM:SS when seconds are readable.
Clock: **13:52**
